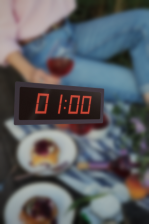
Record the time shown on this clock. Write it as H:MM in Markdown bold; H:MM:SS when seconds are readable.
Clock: **1:00**
